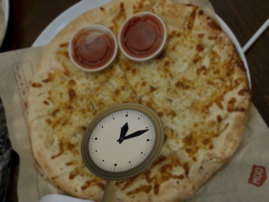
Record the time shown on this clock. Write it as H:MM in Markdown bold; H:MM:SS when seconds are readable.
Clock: **12:11**
